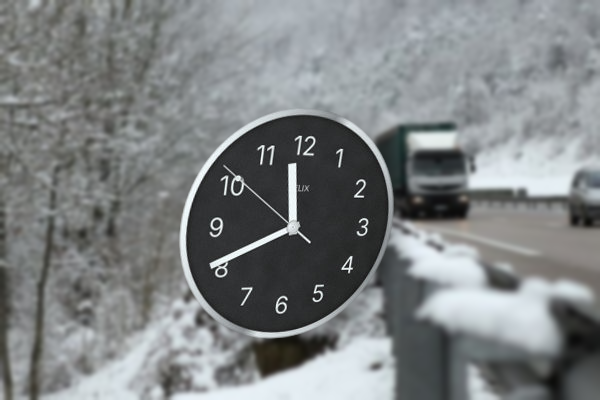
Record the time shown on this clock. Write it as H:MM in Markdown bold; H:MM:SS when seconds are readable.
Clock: **11:40:51**
